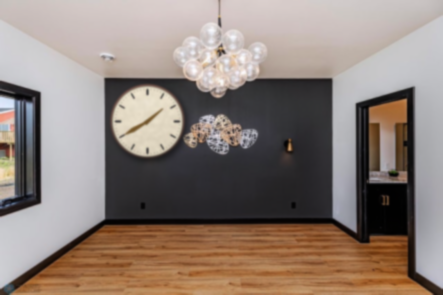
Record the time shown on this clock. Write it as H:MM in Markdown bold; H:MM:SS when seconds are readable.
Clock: **1:40**
